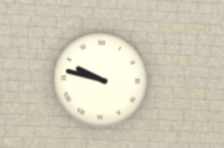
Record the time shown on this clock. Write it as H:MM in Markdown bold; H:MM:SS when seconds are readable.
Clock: **9:47**
